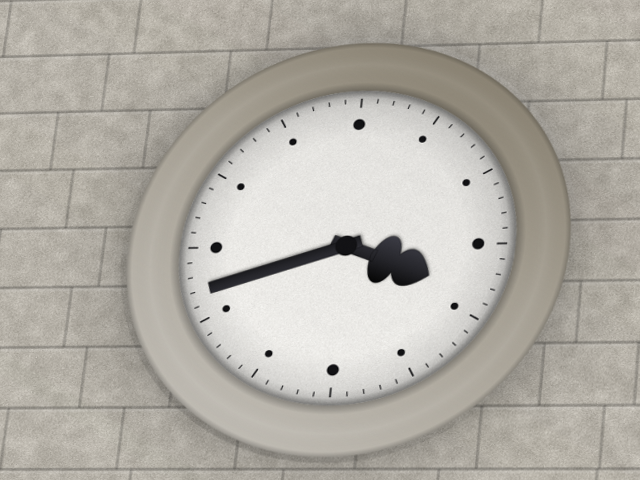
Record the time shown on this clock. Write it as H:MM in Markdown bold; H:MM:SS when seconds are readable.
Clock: **3:42**
